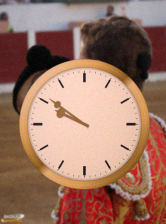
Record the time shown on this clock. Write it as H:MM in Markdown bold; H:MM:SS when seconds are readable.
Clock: **9:51**
